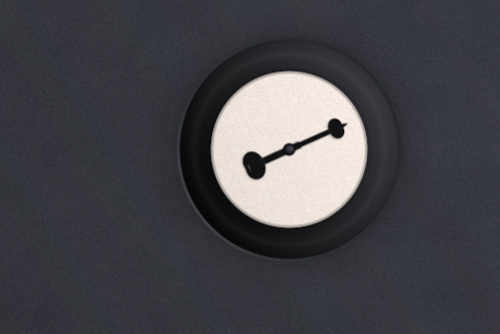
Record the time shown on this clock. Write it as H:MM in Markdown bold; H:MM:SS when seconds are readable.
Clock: **8:11**
